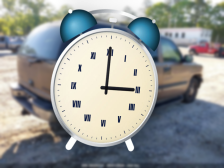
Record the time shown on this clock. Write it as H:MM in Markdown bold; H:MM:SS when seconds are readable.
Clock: **3:00**
